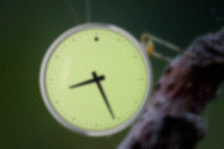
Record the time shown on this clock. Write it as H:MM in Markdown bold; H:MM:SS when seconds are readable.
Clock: **8:26**
